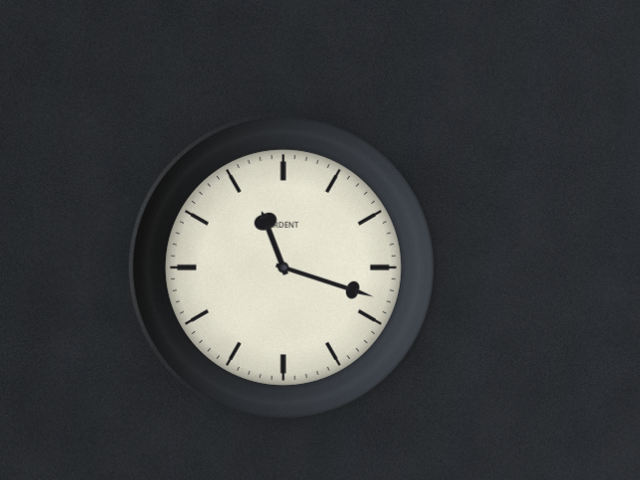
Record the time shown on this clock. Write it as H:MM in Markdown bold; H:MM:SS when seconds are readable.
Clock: **11:18**
